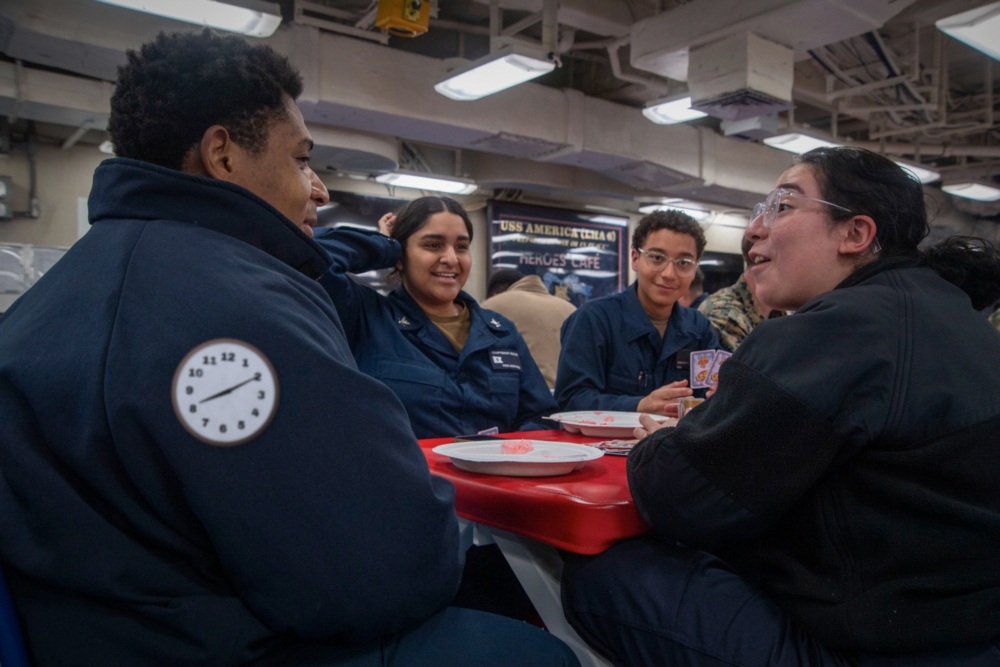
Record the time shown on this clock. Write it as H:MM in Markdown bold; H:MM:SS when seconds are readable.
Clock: **8:10**
